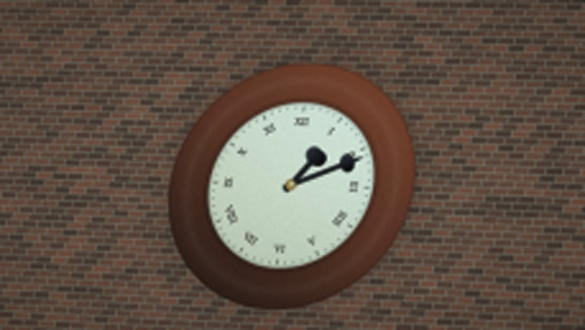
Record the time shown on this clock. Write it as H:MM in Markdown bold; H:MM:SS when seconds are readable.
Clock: **1:11**
